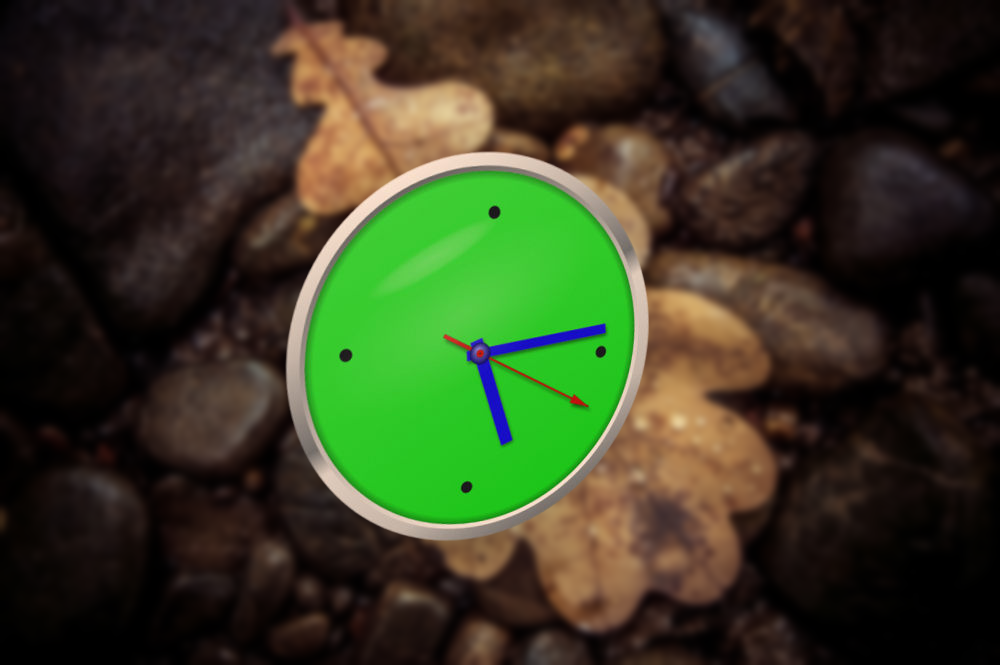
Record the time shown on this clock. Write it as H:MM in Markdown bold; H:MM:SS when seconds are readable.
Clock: **5:13:19**
